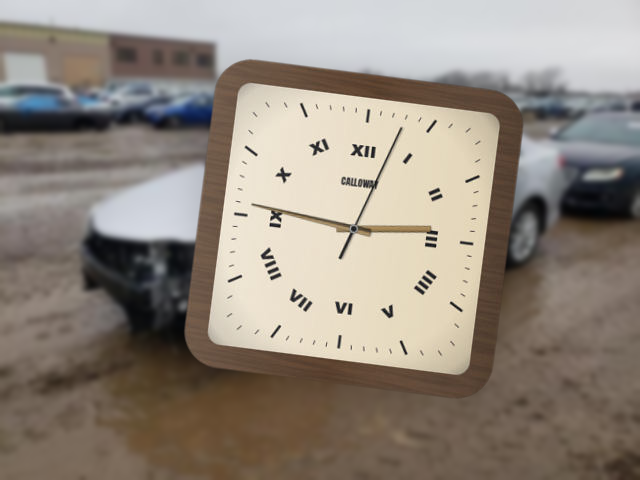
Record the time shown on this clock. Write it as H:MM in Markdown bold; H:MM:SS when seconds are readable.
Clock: **2:46:03**
